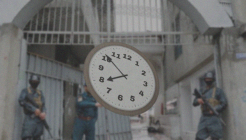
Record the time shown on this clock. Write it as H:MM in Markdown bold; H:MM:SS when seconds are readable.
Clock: **7:51**
